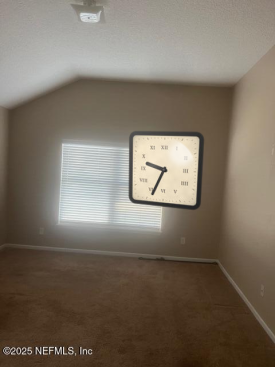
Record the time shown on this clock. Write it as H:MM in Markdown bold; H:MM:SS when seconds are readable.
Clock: **9:34**
